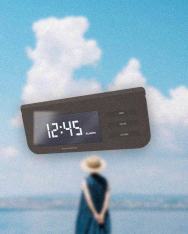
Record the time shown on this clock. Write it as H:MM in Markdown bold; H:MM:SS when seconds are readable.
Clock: **12:45**
